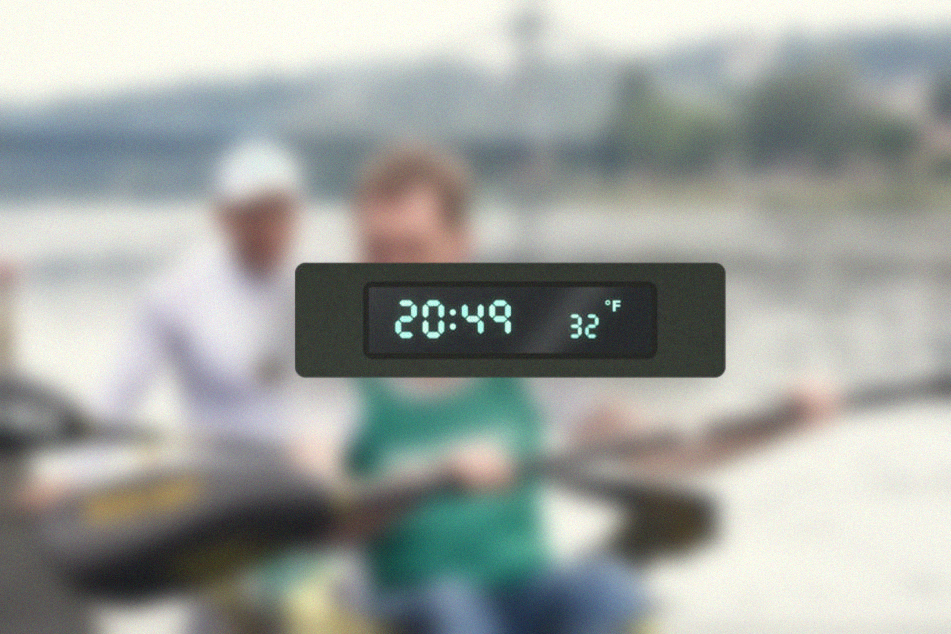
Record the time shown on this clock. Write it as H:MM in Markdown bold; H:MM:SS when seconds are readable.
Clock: **20:49**
